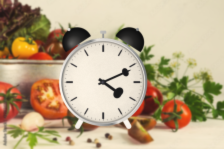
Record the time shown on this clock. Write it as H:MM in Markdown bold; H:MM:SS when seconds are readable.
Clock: **4:11**
